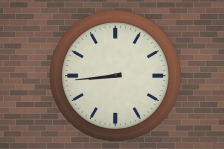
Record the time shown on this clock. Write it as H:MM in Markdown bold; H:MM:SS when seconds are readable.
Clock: **8:44**
